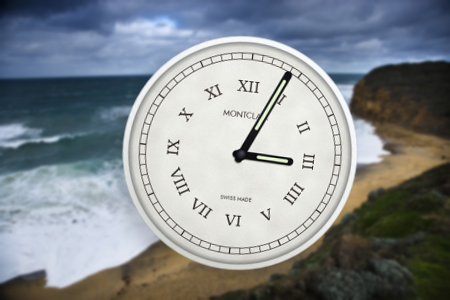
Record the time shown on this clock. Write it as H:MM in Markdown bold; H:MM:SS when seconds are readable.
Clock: **3:04**
